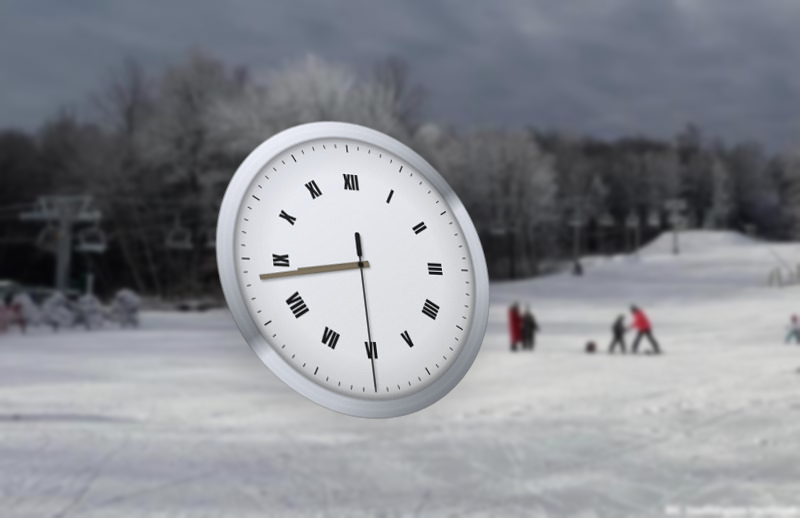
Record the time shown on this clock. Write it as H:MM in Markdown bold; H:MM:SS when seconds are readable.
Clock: **8:43:30**
